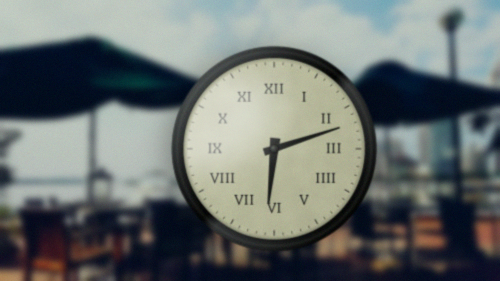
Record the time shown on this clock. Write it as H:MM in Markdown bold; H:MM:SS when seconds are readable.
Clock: **6:12**
